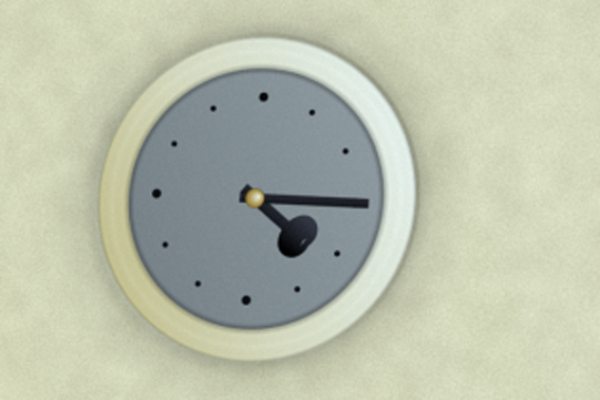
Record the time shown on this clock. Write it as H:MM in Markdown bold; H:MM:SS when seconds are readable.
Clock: **4:15**
